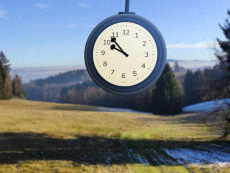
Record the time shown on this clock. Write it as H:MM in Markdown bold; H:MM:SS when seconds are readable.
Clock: **9:53**
